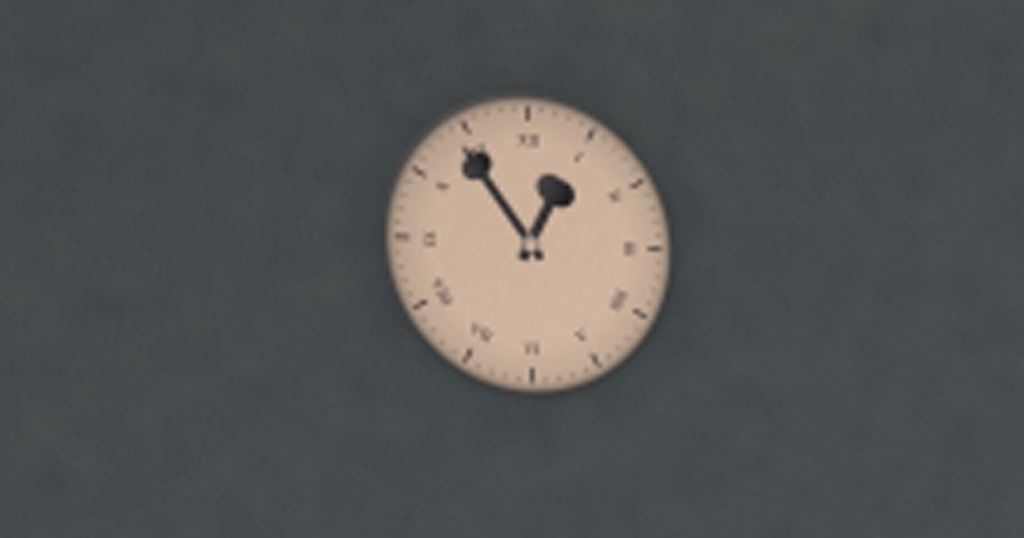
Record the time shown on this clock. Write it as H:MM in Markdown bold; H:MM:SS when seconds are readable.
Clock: **12:54**
